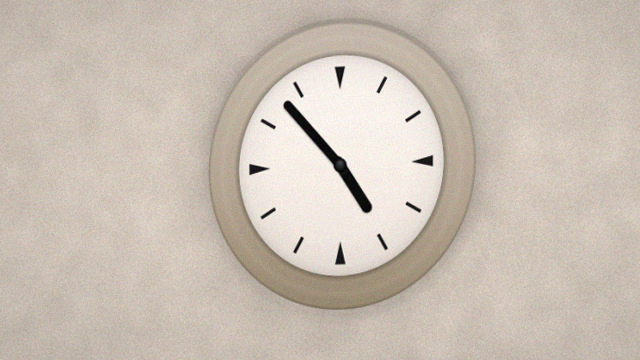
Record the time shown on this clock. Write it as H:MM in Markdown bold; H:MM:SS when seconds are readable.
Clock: **4:53**
